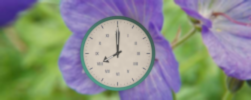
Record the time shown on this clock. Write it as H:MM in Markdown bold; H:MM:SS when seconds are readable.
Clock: **8:00**
